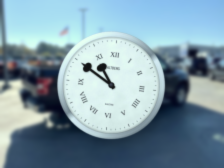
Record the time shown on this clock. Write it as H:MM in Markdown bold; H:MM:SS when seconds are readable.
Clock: **10:50**
